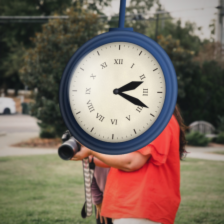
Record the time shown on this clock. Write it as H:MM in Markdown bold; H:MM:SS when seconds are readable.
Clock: **2:19**
